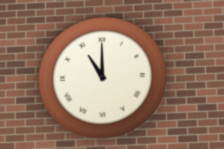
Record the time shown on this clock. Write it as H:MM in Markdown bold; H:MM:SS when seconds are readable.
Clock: **11:00**
